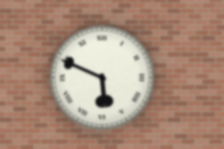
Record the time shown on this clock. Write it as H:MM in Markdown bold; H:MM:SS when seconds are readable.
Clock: **5:49**
